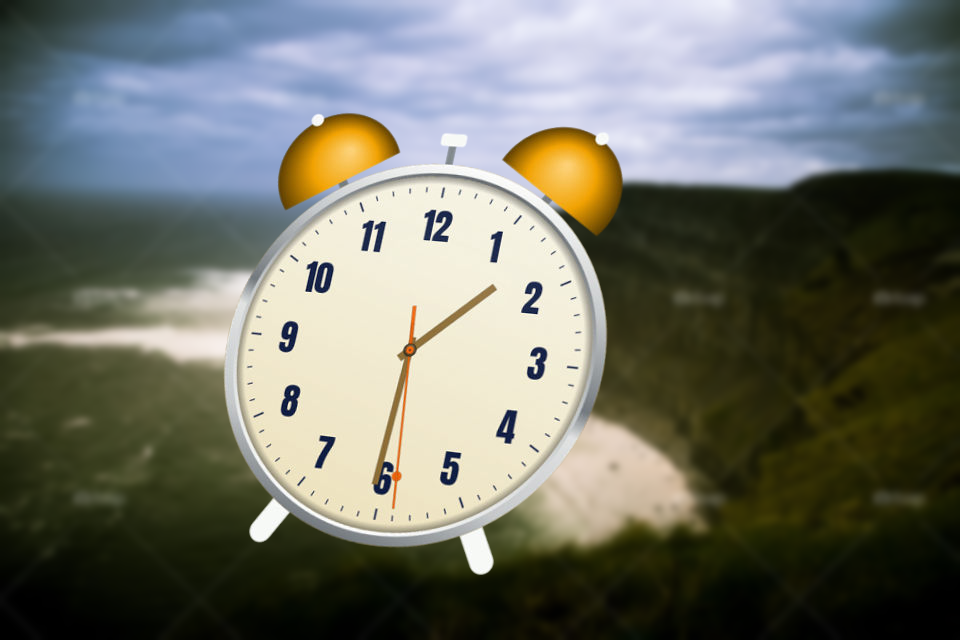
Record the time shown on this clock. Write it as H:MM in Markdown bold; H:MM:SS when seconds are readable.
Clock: **1:30:29**
